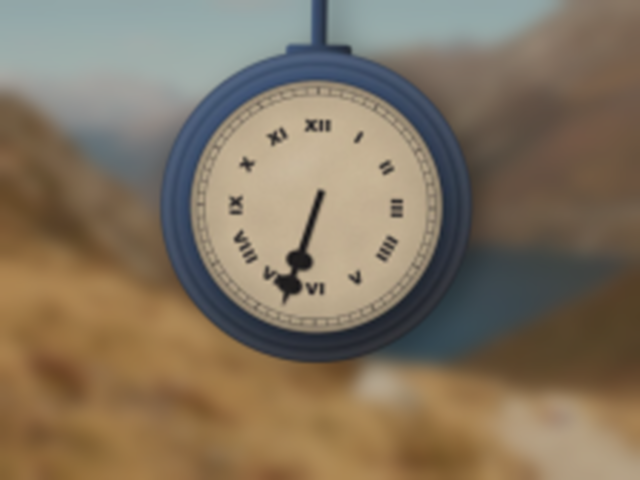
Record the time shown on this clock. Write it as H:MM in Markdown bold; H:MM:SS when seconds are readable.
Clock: **6:33**
